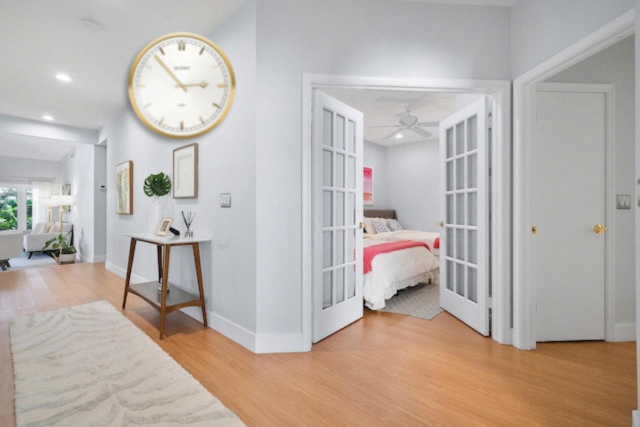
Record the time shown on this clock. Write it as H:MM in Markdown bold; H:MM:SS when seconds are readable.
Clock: **2:53**
